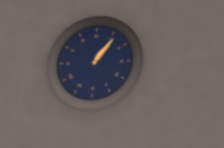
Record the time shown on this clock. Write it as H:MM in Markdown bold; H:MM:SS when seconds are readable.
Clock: **1:06**
